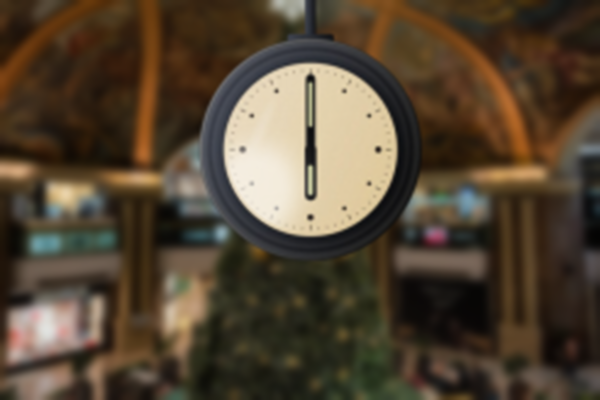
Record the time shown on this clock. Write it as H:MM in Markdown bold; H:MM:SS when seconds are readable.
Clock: **6:00**
